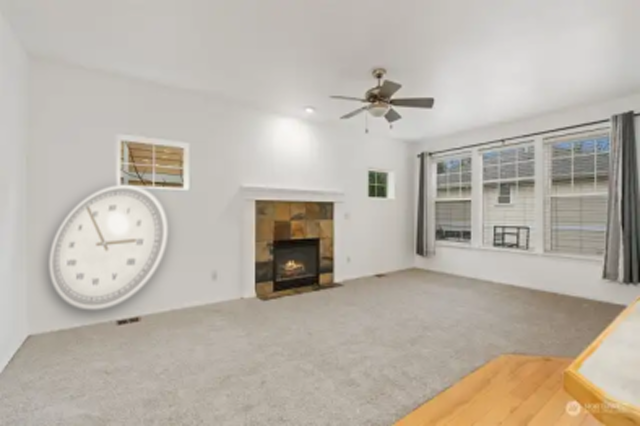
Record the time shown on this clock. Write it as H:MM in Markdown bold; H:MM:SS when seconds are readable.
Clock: **2:54**
